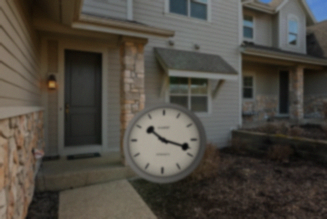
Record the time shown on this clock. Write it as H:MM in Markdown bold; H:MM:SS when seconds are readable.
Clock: **10:18**
